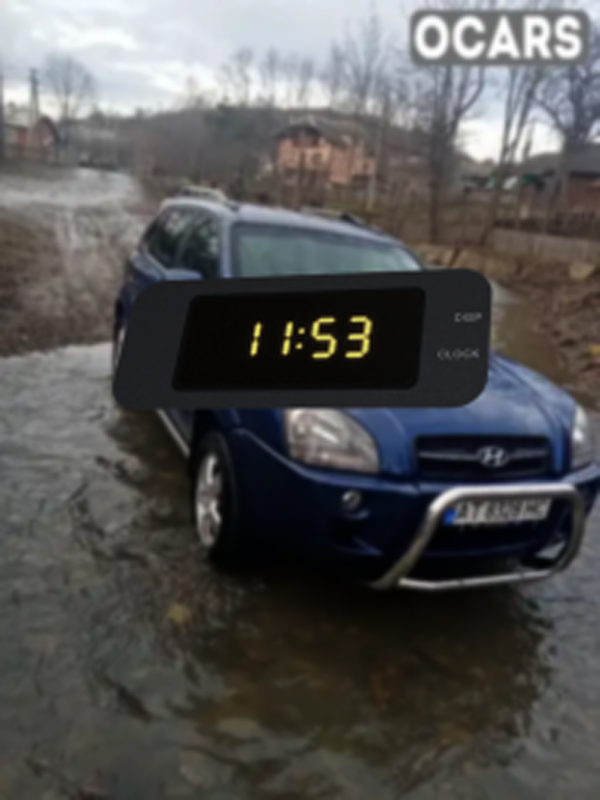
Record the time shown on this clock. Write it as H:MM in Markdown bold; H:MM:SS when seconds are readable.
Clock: **11:53**
